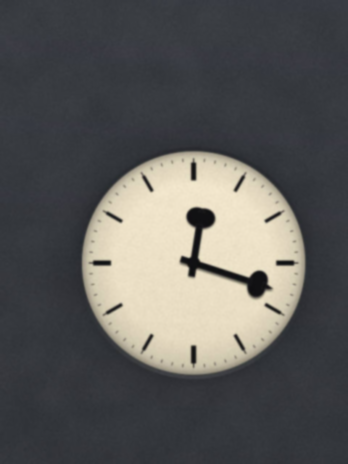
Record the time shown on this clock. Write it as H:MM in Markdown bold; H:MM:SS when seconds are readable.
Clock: **12:18**
